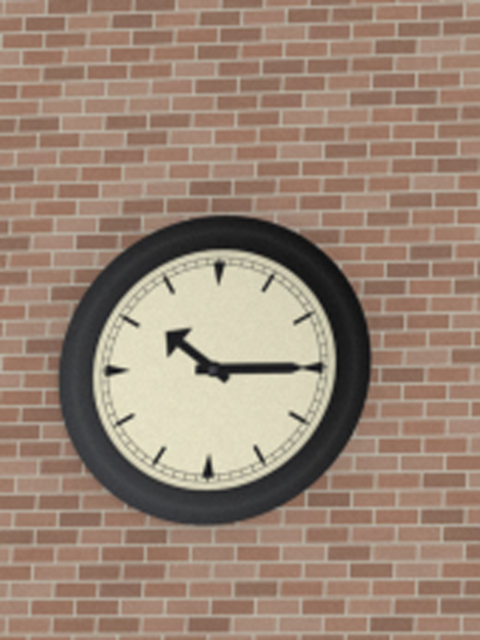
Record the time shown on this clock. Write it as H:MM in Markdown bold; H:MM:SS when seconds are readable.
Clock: **10:15**
